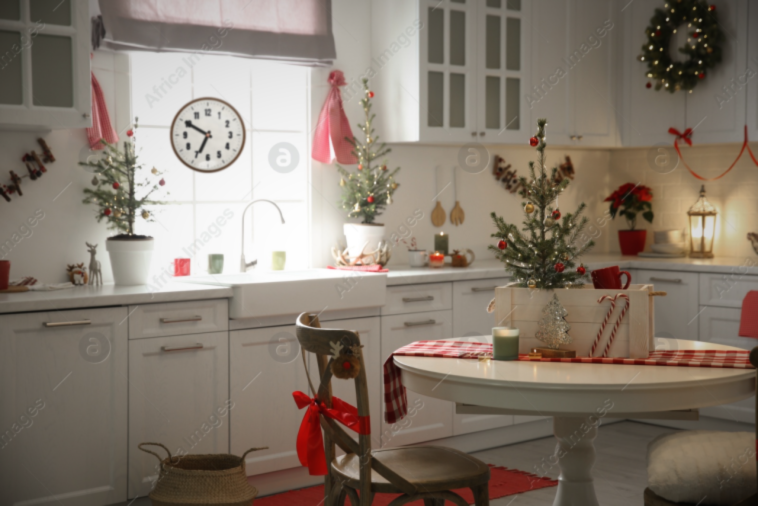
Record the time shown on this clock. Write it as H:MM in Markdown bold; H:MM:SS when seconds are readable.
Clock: **6:50**
